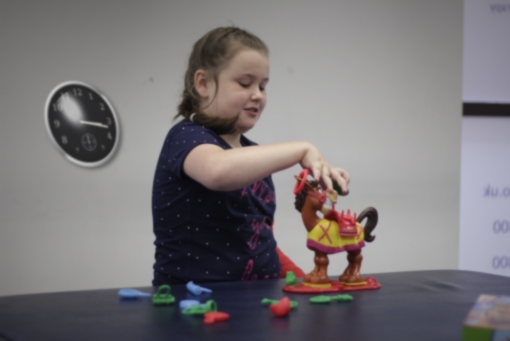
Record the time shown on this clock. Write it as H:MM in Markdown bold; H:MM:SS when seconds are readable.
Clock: **3:17**
